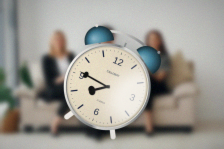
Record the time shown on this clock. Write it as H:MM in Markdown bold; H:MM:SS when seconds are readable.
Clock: **7:46**
